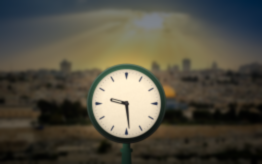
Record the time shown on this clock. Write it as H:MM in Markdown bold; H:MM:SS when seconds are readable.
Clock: **9:29**
